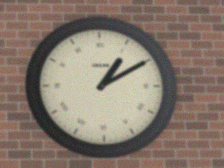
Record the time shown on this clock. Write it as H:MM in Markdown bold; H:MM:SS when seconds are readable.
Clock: **1:10**
